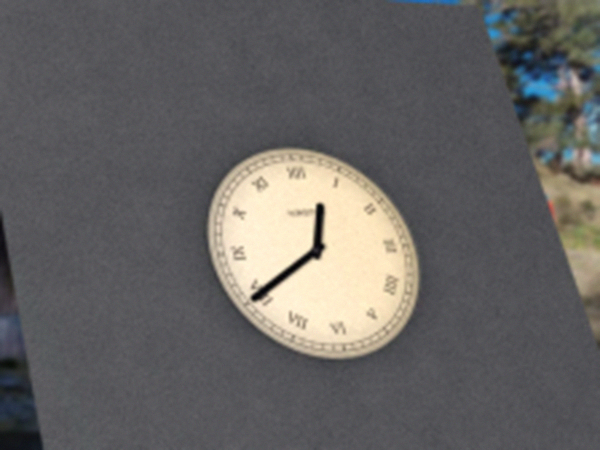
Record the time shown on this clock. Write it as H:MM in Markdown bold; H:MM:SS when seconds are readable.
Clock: **12:40**
